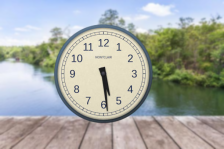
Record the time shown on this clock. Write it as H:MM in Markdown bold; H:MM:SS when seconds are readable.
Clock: **5:29**
